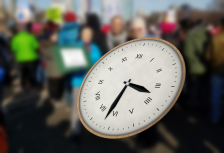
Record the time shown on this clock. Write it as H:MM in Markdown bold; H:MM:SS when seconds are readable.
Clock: **3:32**
